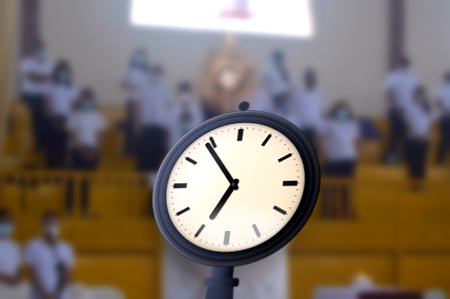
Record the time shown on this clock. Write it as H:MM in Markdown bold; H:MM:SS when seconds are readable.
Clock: **6:54**
